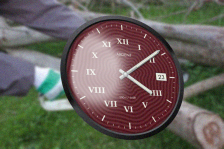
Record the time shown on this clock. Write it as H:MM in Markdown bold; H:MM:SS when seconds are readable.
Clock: **4:09**
